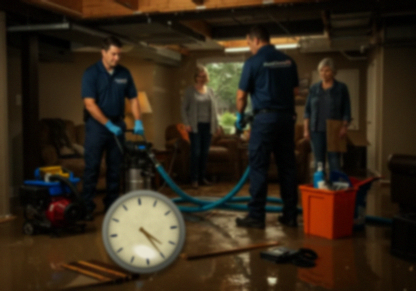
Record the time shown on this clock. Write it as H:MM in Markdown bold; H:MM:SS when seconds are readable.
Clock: **4:25**
